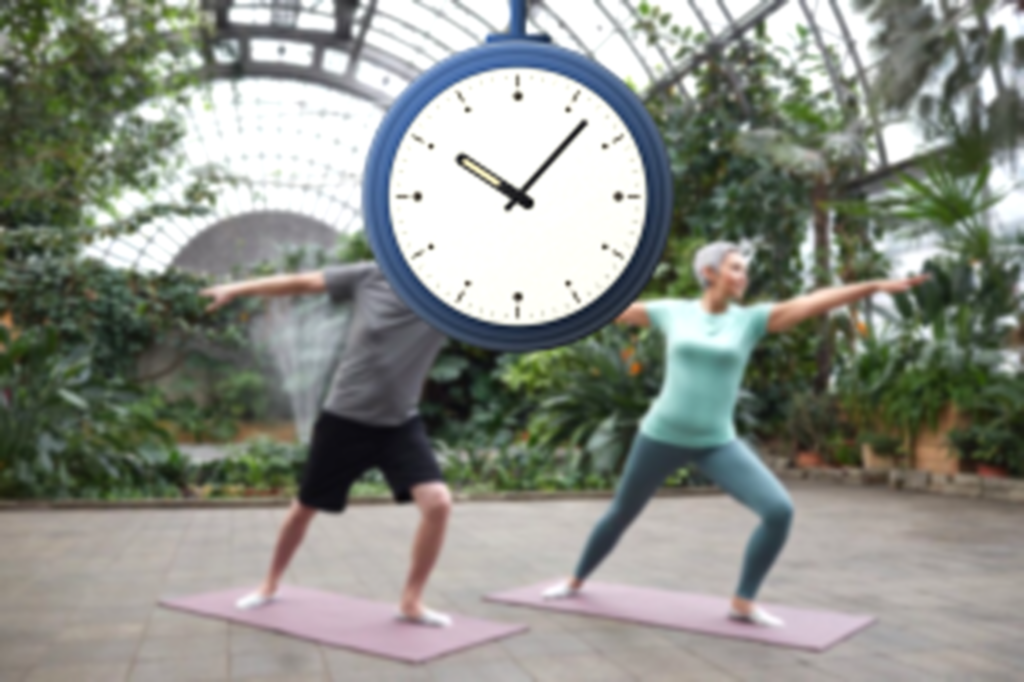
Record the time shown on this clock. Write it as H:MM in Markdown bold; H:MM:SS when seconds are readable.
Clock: **10:07**
